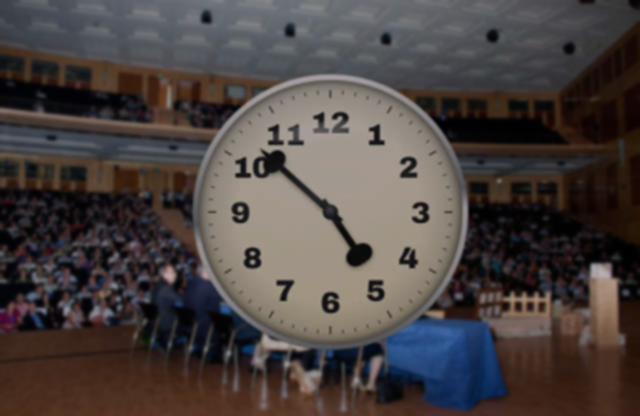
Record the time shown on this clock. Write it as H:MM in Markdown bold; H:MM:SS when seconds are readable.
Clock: **4:52**
